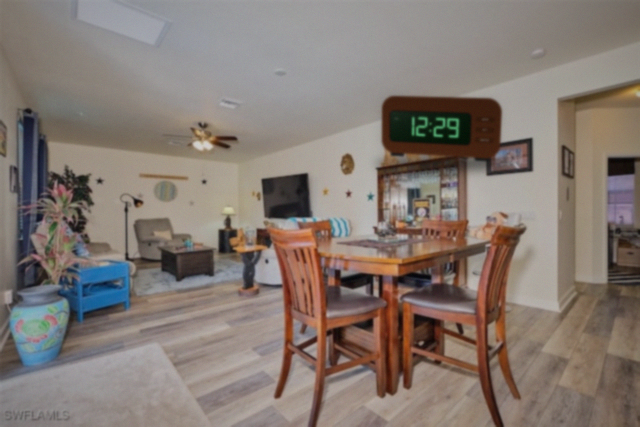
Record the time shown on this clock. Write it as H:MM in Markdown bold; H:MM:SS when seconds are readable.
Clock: **12:29**
